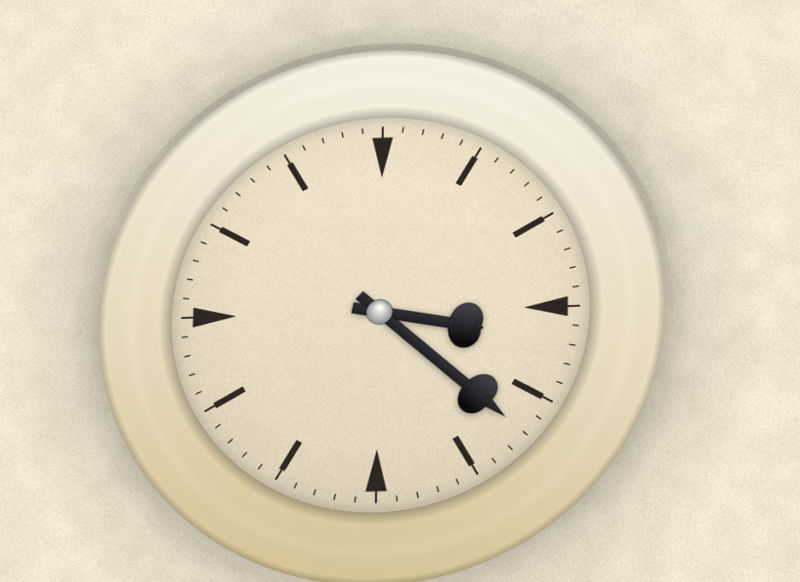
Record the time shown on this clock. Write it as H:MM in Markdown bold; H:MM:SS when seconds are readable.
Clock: **3:22**
